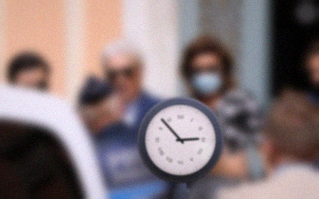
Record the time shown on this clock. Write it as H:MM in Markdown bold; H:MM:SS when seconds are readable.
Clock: **2:53**
